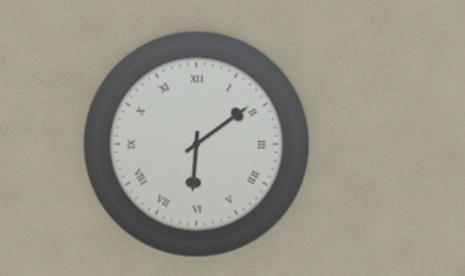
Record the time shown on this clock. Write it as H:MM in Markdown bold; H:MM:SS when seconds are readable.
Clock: **6:09**
